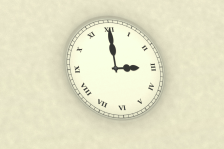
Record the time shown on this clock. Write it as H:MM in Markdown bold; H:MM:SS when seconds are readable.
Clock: **3:00**
